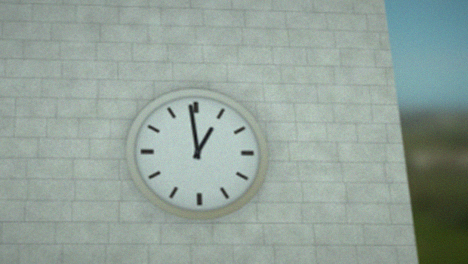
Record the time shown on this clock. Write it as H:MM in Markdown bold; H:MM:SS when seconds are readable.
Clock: **12:59**
